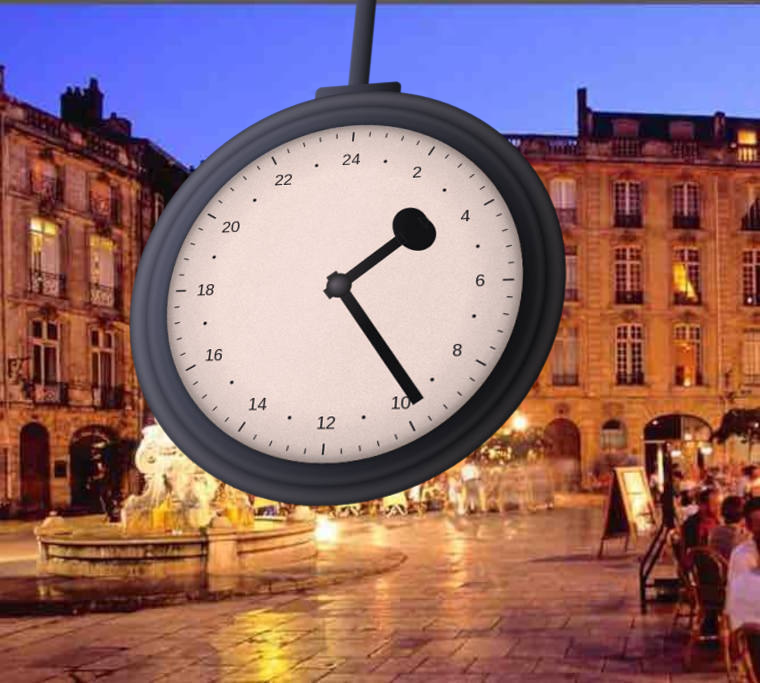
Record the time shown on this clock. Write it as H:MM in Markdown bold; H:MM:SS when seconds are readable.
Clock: **3:24**
